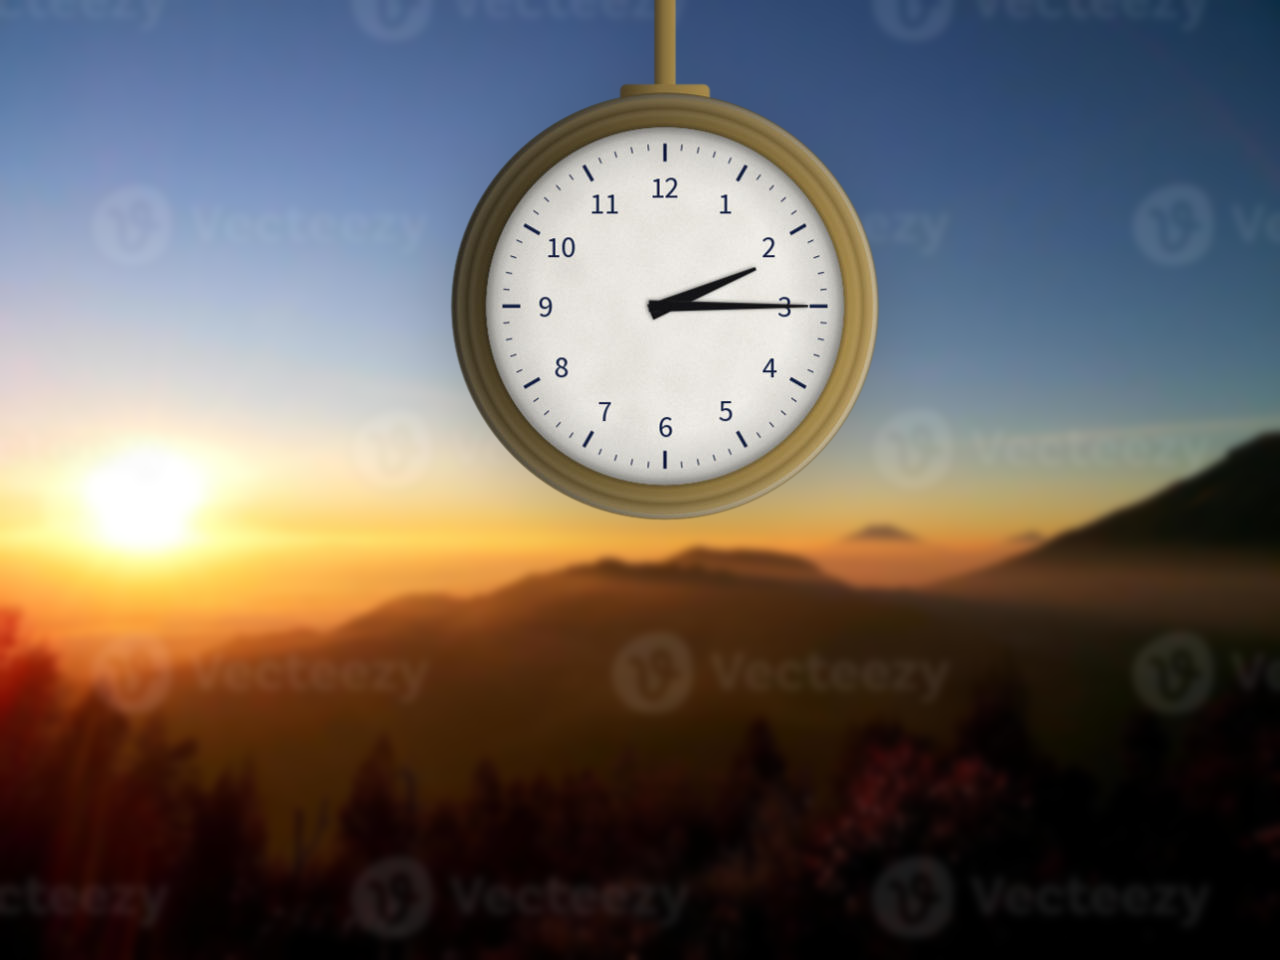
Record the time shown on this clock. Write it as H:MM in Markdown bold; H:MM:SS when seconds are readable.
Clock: **2:15**
